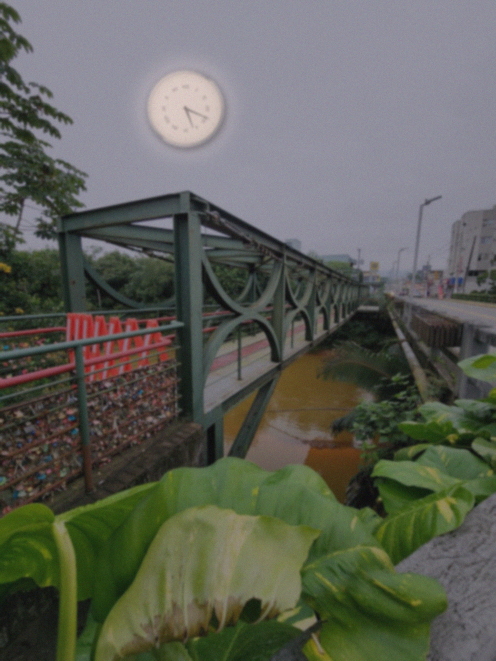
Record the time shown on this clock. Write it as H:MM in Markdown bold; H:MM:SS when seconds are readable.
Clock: **5:19**
